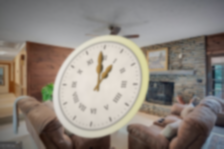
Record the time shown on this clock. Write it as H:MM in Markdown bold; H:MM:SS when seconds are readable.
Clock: **12:59**
